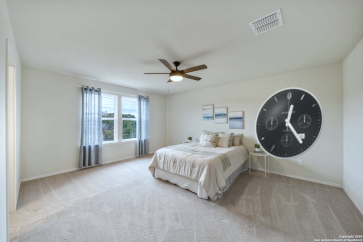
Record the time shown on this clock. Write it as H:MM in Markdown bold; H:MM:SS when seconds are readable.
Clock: **12:24**
